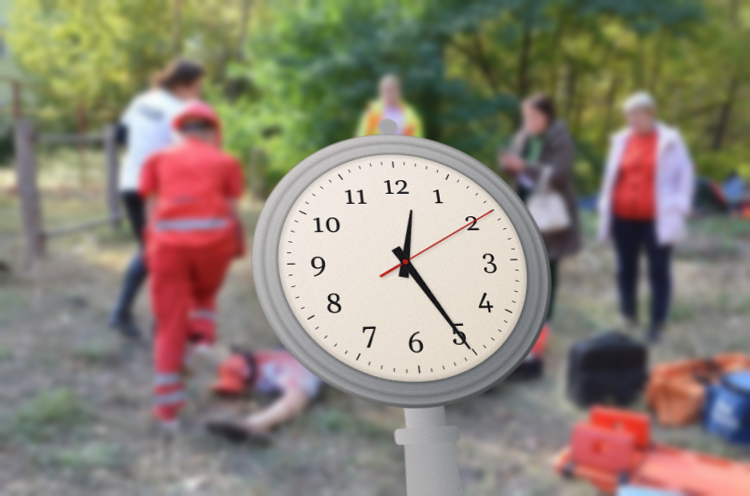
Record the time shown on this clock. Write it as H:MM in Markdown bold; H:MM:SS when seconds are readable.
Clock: **12:25:10**
